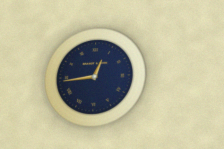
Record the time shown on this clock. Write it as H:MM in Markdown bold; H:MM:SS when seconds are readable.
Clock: **12:44**
